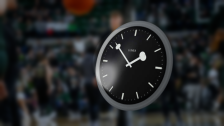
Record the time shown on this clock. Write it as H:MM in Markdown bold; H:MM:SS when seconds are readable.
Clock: **1:52**
